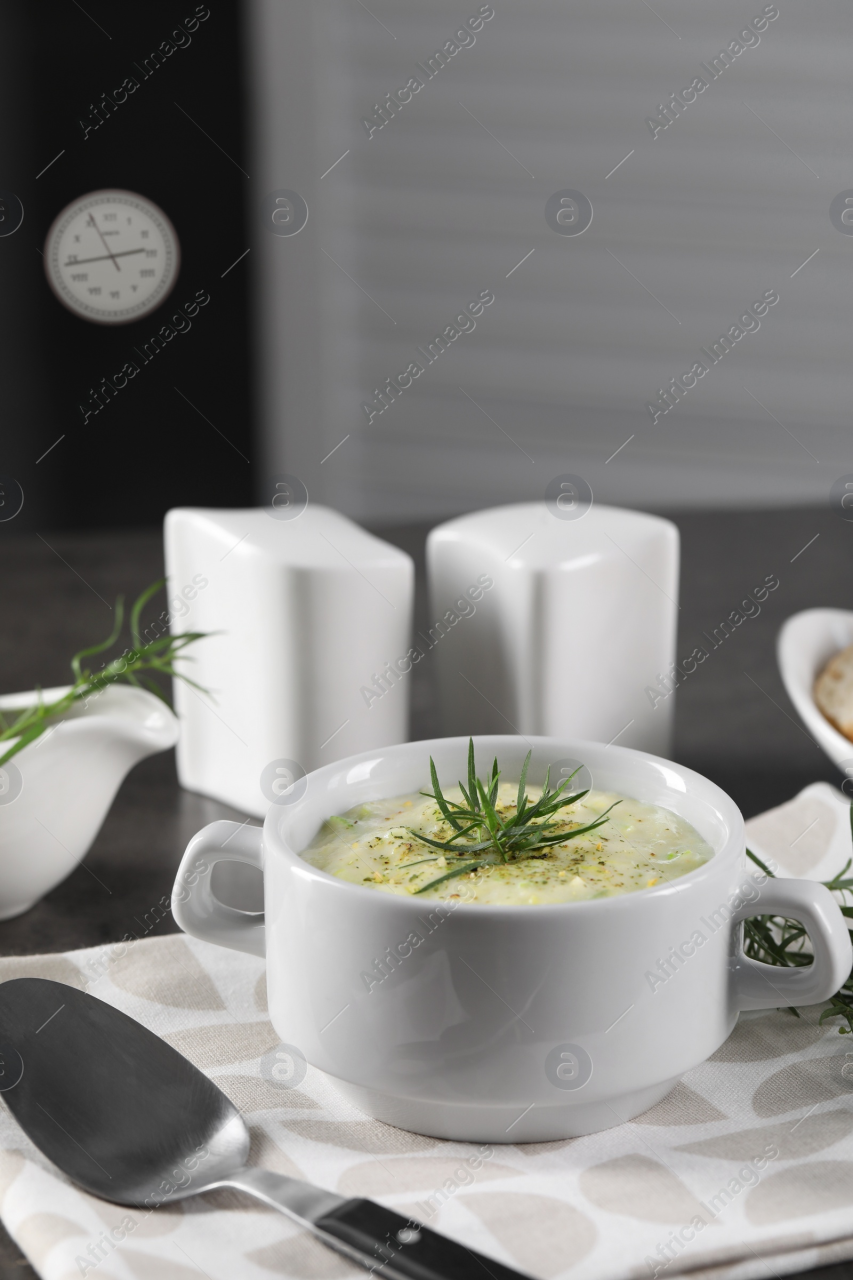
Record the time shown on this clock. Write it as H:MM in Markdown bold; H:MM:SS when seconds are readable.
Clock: **2:43:56**
